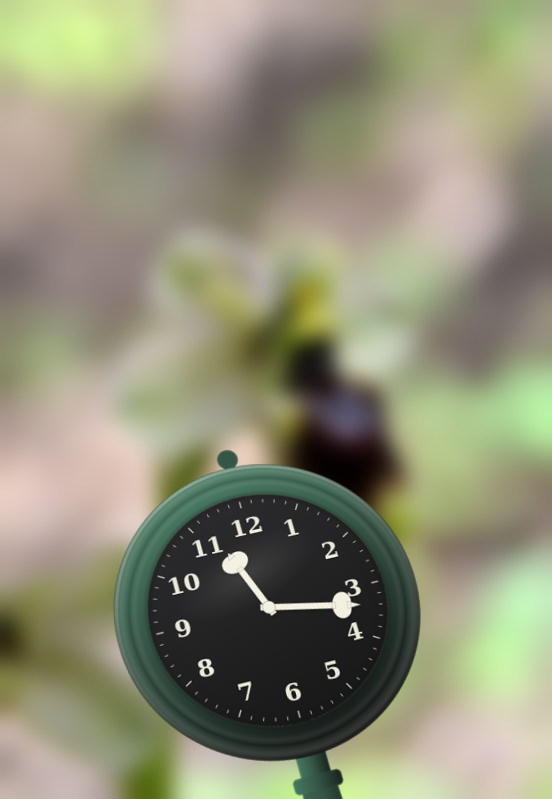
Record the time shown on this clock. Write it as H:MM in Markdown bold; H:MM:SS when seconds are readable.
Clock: **11:17**
